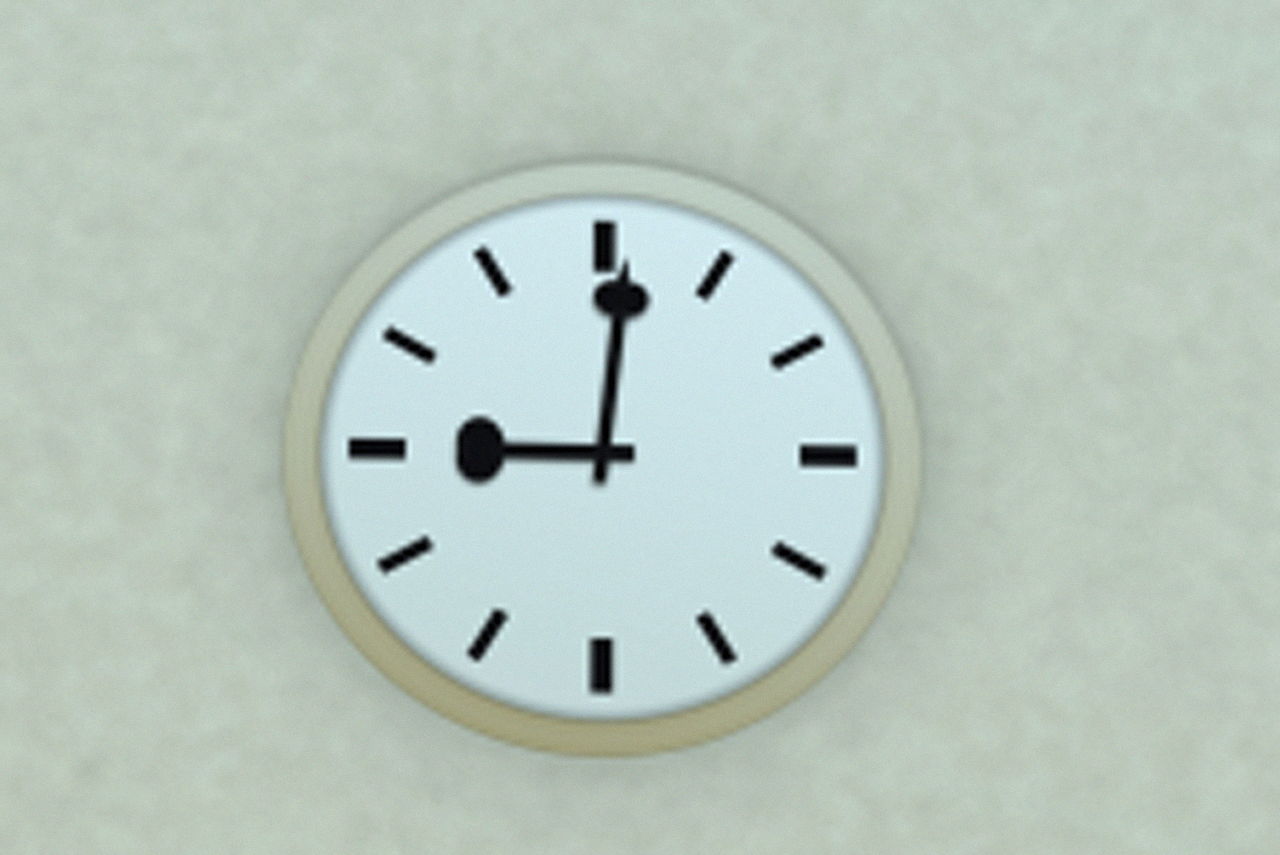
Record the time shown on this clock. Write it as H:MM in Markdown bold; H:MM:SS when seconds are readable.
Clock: **9:01**
